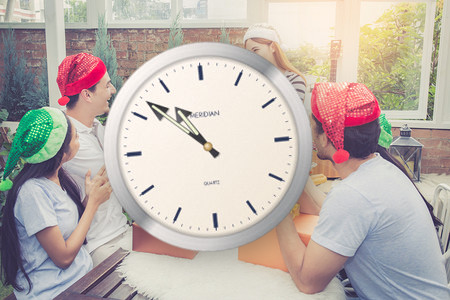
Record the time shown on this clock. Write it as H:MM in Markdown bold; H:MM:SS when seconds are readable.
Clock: **10:52**
